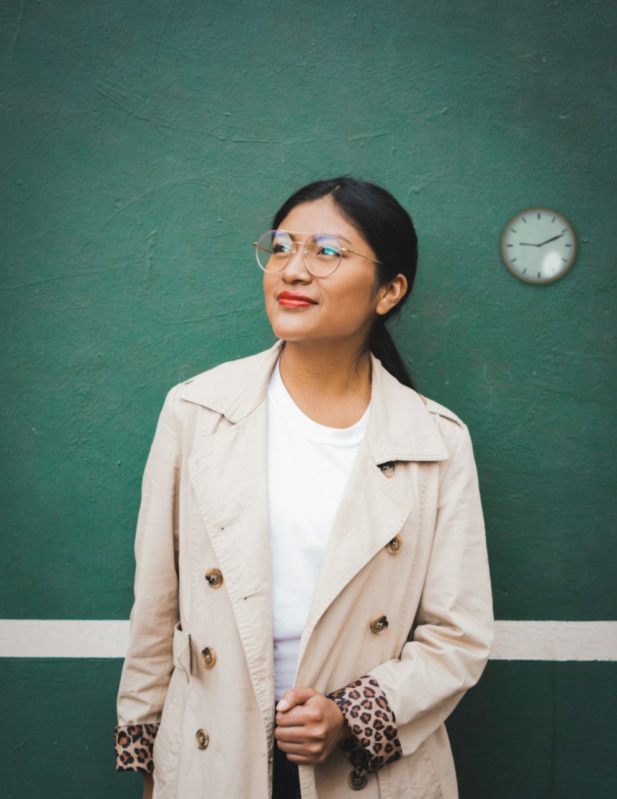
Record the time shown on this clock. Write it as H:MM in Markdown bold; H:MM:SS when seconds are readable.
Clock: **9:11**
